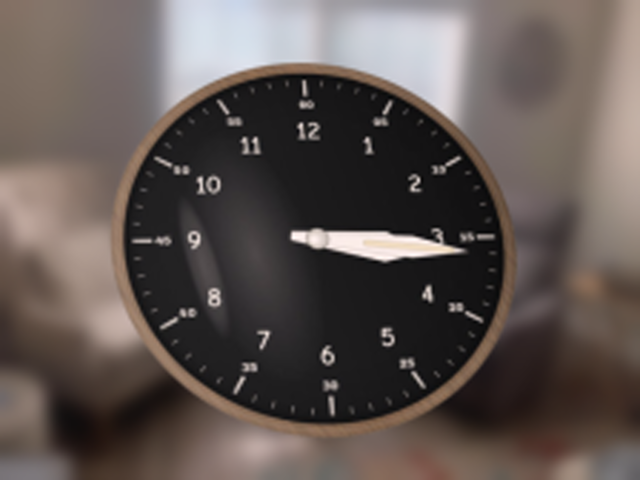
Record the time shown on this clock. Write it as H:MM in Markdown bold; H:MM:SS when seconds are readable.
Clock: **3:16**
